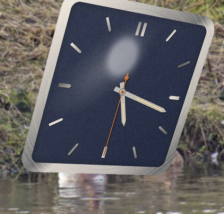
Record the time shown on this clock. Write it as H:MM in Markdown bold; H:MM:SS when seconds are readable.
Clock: **5:17:30**
